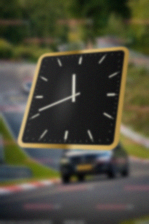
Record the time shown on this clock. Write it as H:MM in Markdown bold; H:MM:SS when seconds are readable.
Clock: **11:41**
